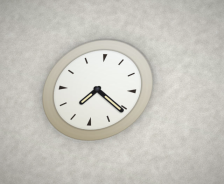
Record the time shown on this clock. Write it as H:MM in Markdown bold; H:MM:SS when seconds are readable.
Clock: **7:21**
